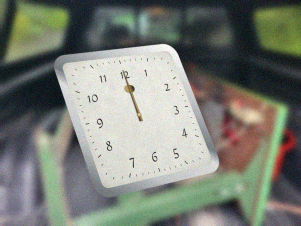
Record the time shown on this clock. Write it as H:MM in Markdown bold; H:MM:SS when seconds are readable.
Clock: **12:00**
